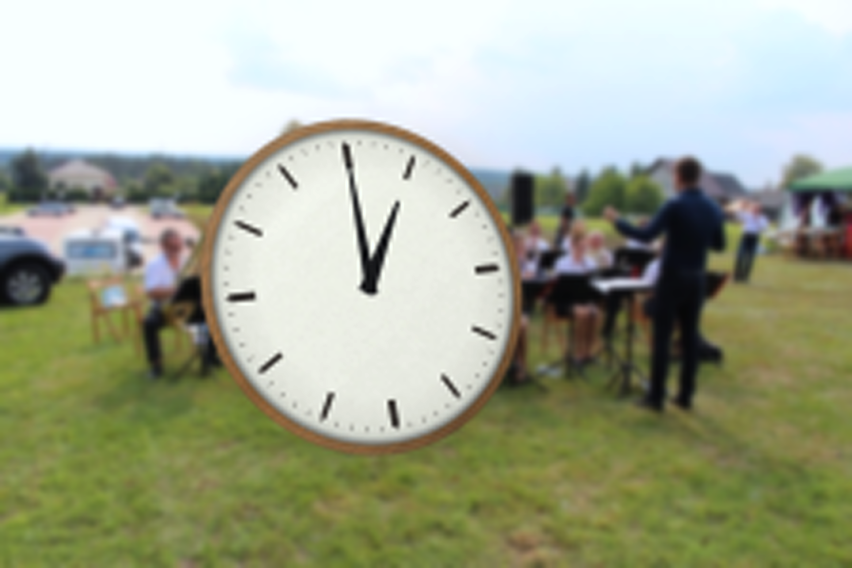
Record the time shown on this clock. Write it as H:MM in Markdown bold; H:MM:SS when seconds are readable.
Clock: **1:00**
